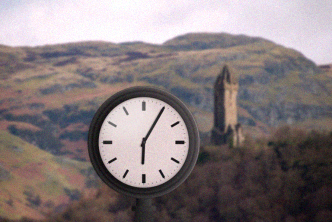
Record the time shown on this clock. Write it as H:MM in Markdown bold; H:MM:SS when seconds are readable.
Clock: **6:05**
